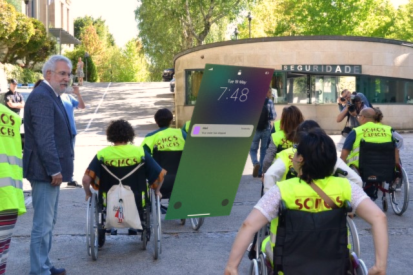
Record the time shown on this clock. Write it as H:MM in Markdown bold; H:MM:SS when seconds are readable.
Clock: **7:48**
